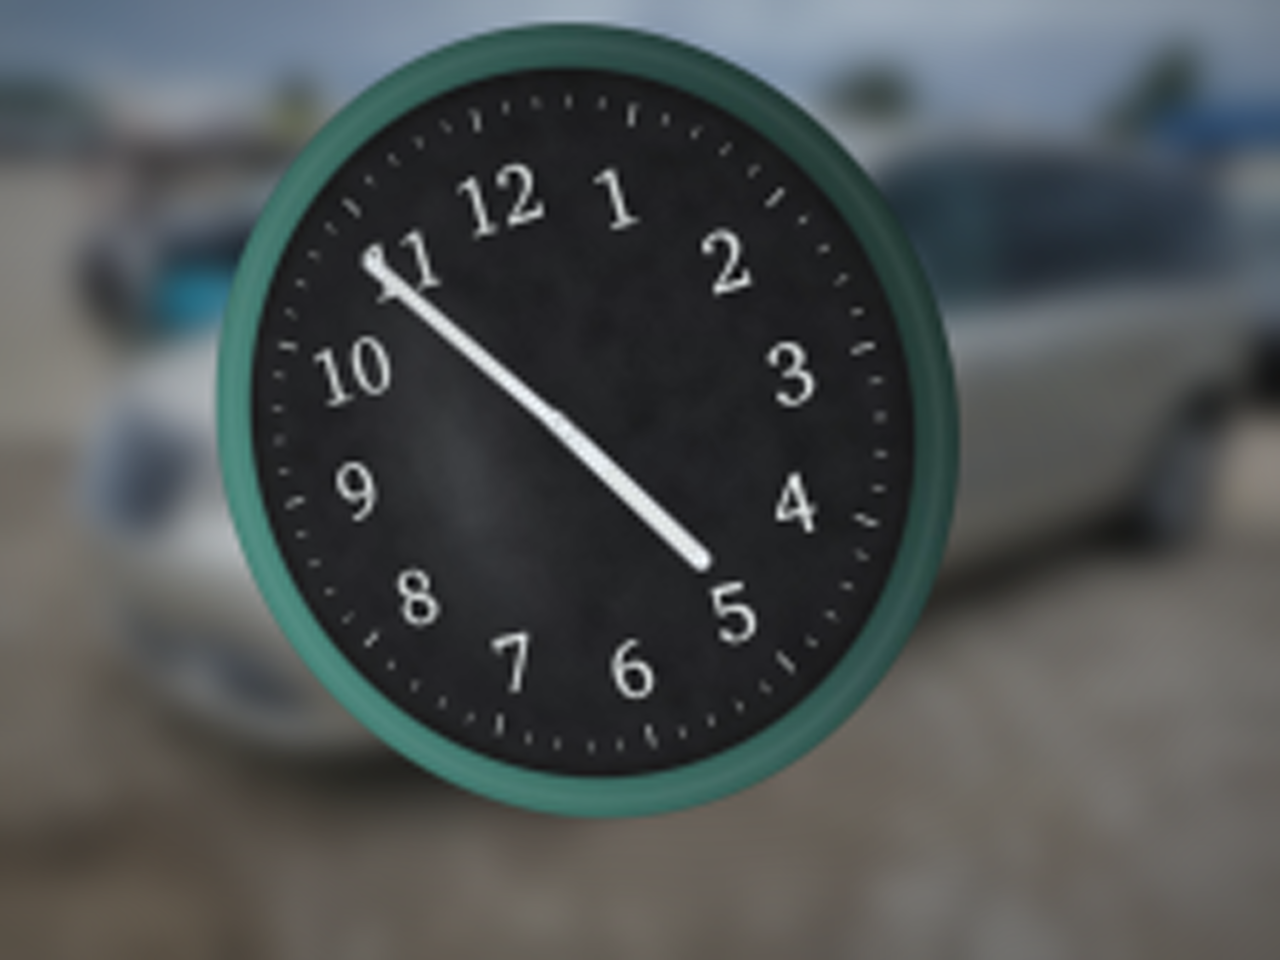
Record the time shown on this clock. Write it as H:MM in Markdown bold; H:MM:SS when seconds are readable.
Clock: **4:54**
